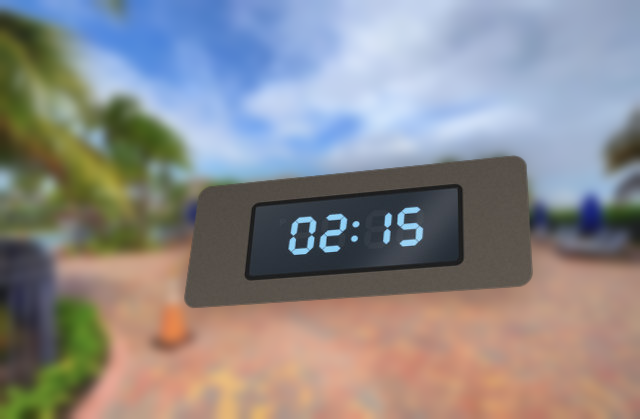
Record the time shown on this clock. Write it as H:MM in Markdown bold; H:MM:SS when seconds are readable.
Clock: **2:15**
